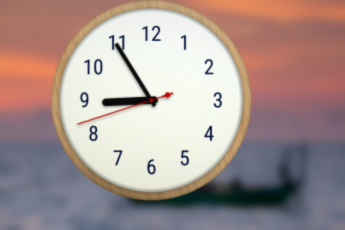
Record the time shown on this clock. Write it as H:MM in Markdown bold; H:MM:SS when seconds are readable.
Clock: **8:54:42**
